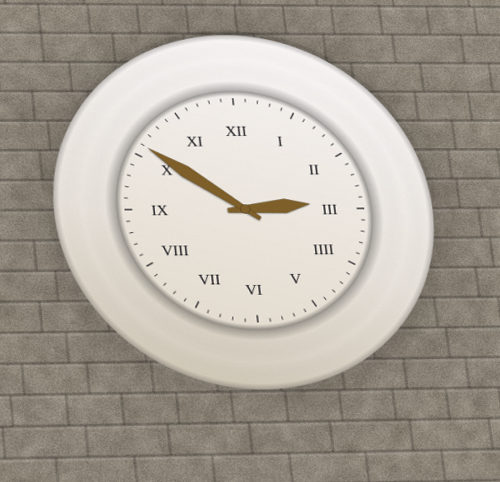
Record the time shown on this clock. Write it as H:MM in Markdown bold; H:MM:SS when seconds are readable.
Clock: **2:51**
